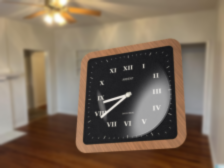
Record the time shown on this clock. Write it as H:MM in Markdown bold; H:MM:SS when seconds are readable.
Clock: **8:39**
